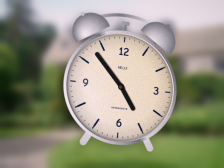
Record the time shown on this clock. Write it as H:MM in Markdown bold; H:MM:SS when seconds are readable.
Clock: **4:53**
